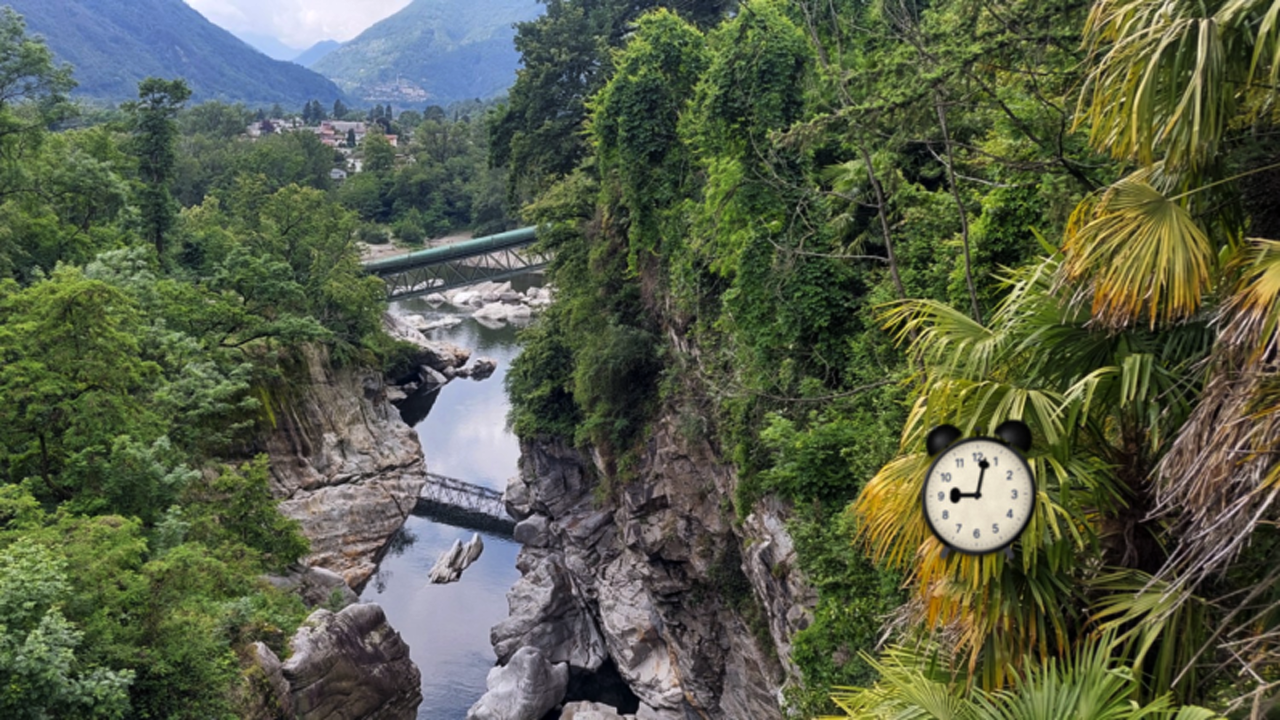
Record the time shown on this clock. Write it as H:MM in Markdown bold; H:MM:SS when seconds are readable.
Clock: **9:02**
